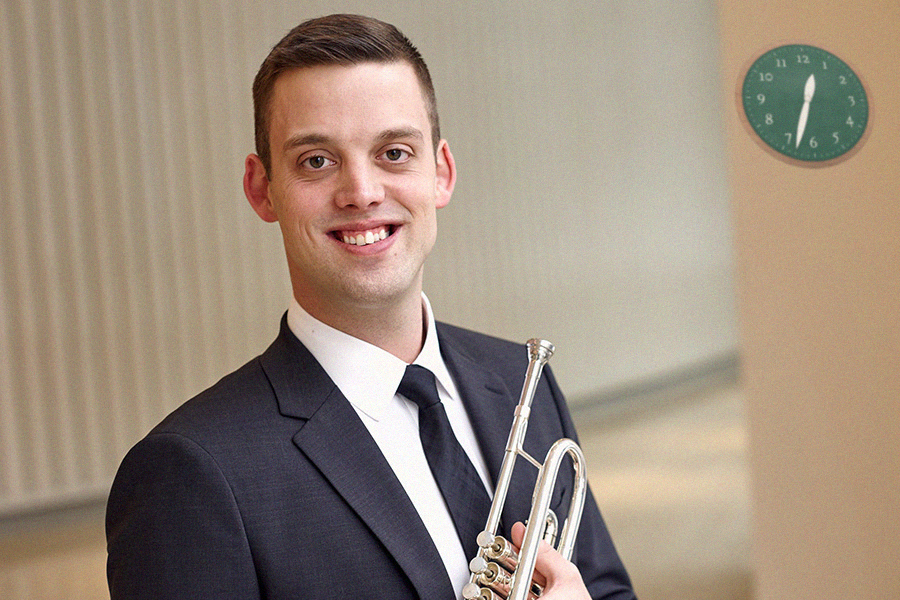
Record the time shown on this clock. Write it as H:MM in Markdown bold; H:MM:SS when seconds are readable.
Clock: **12:33**
